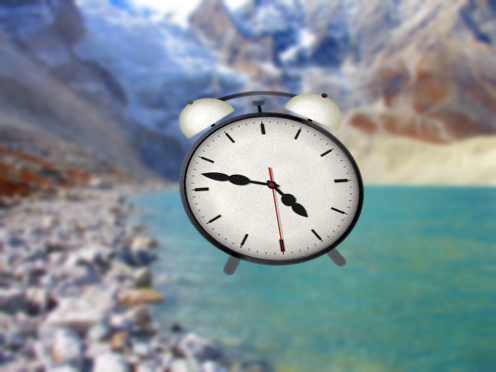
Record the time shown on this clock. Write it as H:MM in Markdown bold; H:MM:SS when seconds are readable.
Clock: **4:47:30**
